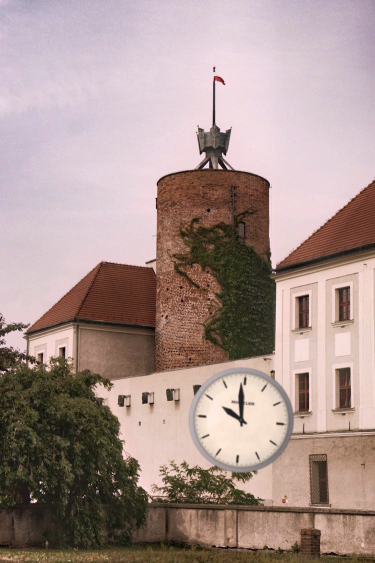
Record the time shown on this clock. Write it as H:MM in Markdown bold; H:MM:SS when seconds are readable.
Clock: **9:59**
